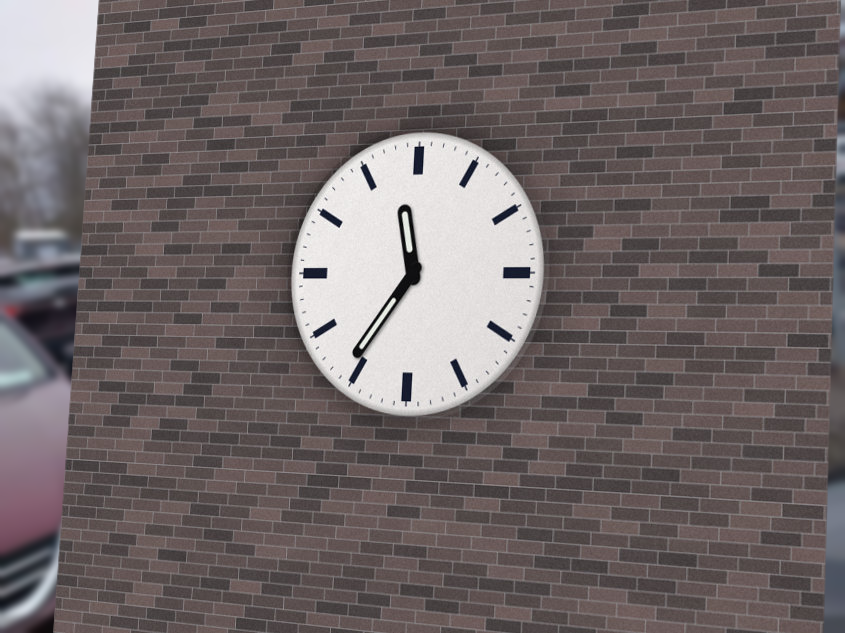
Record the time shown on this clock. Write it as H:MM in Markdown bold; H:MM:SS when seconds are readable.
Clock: **11:36**
